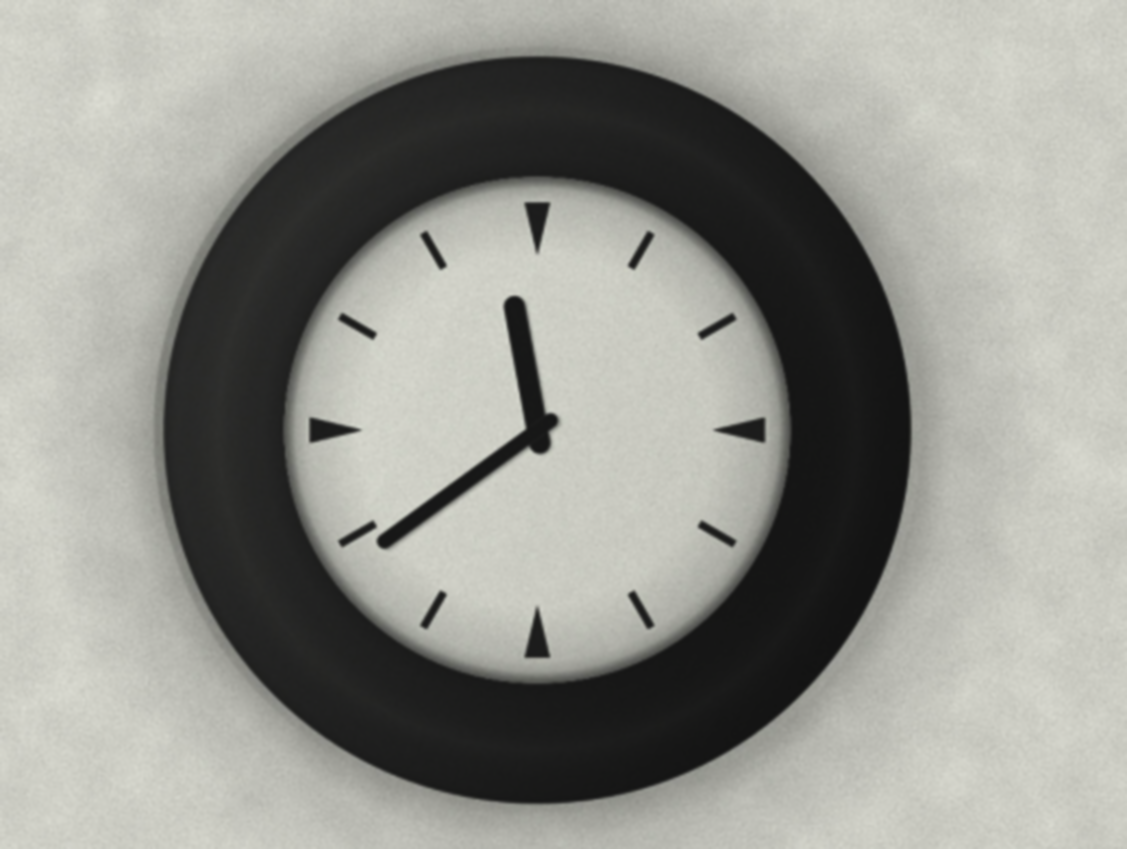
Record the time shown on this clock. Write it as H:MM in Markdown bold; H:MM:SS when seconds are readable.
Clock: **11:39**
